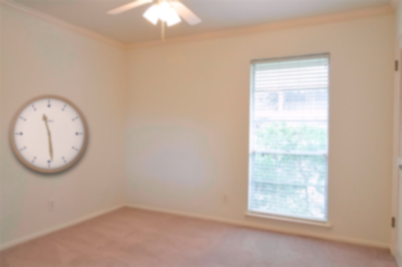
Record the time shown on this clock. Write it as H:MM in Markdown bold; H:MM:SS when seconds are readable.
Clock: **11:29**
